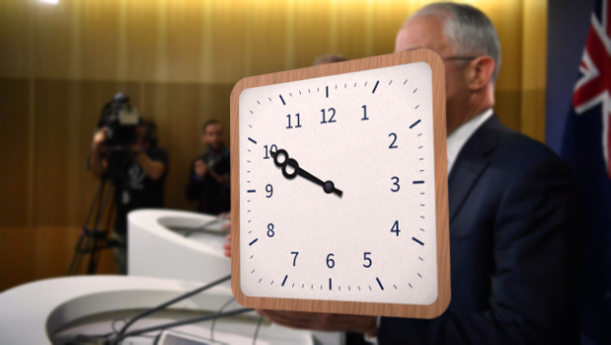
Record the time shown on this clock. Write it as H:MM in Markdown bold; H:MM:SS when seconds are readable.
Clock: **9:50**
